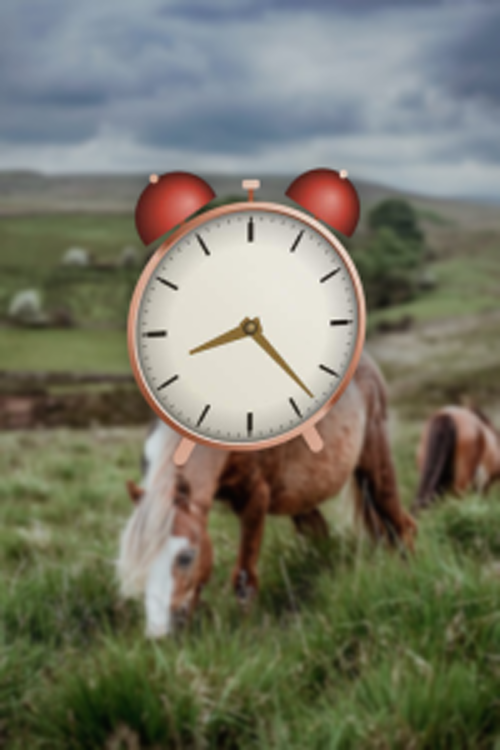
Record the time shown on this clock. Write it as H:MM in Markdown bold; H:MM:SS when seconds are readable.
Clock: **8:23**
